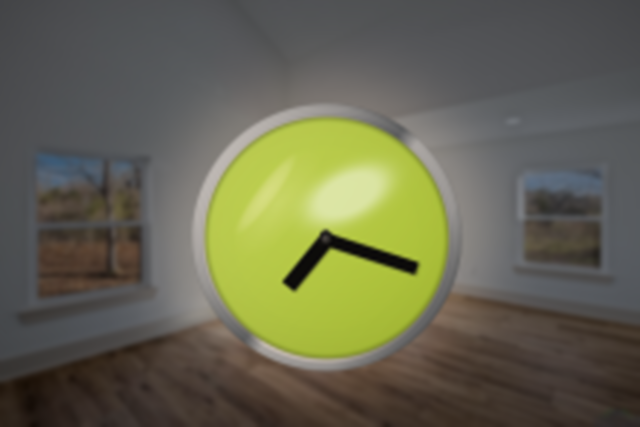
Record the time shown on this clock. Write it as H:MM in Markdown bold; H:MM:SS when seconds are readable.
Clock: **7:18**
